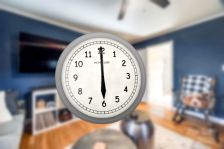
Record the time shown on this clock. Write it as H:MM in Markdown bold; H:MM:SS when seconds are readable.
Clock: **6:00**
